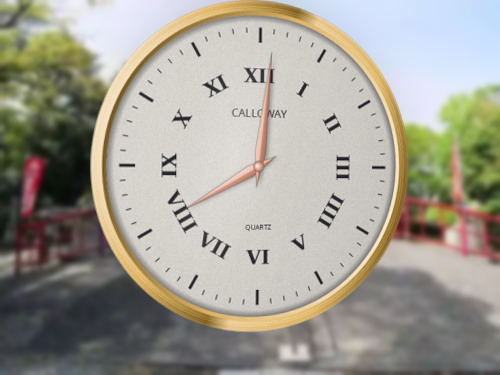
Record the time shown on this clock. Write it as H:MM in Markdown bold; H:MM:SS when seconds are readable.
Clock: **8:01**
